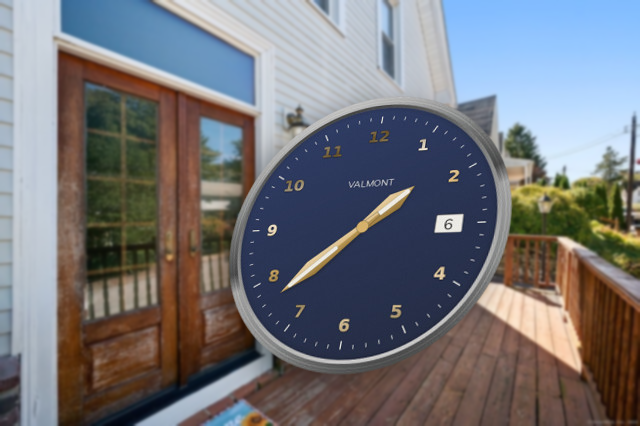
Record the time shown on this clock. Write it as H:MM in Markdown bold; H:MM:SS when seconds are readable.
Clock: **1:38**
